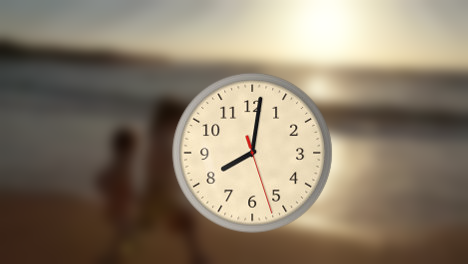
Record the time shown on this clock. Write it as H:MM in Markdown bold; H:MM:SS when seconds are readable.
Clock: **8:01:27**
